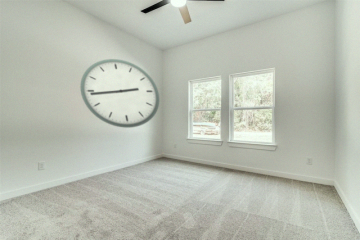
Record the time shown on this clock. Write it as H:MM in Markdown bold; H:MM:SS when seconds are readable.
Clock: **2:44**
